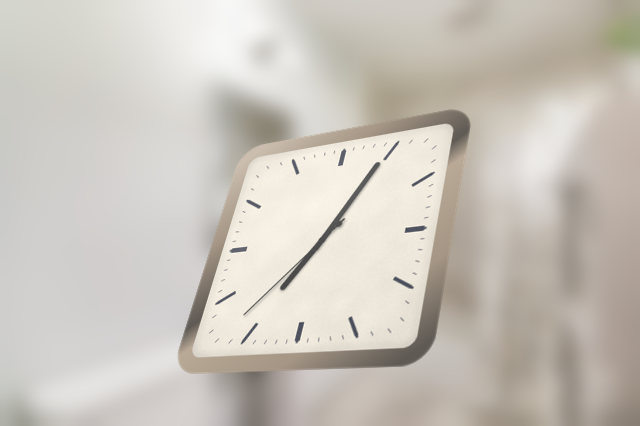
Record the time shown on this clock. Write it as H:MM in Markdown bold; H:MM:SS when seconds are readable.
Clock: **7:04:37**
